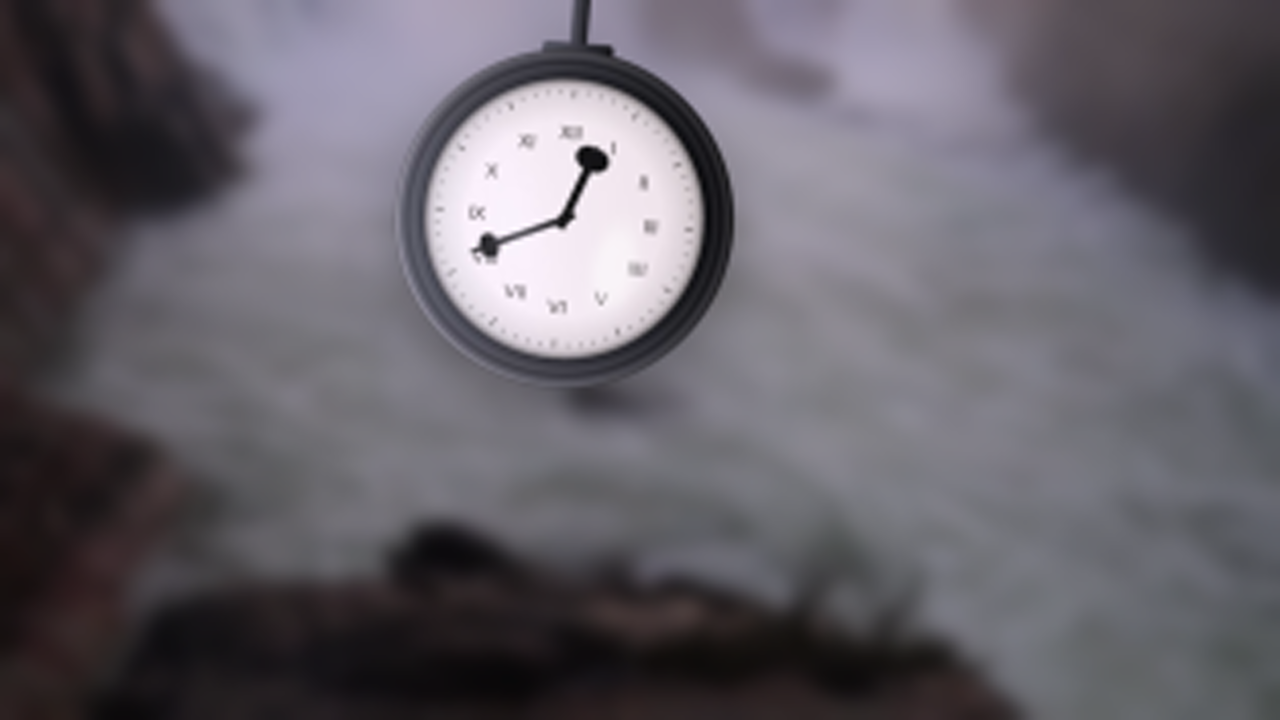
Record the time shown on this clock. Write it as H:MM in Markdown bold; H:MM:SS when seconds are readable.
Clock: **12:41**
